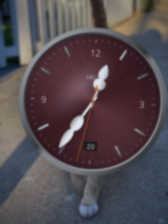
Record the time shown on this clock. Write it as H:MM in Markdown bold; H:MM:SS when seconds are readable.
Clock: **12:35:32**
